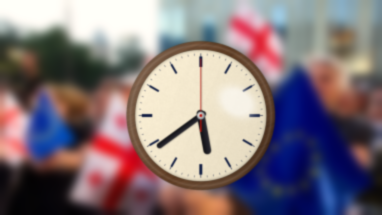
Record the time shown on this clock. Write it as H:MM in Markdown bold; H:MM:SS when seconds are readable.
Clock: **5:39:00**
